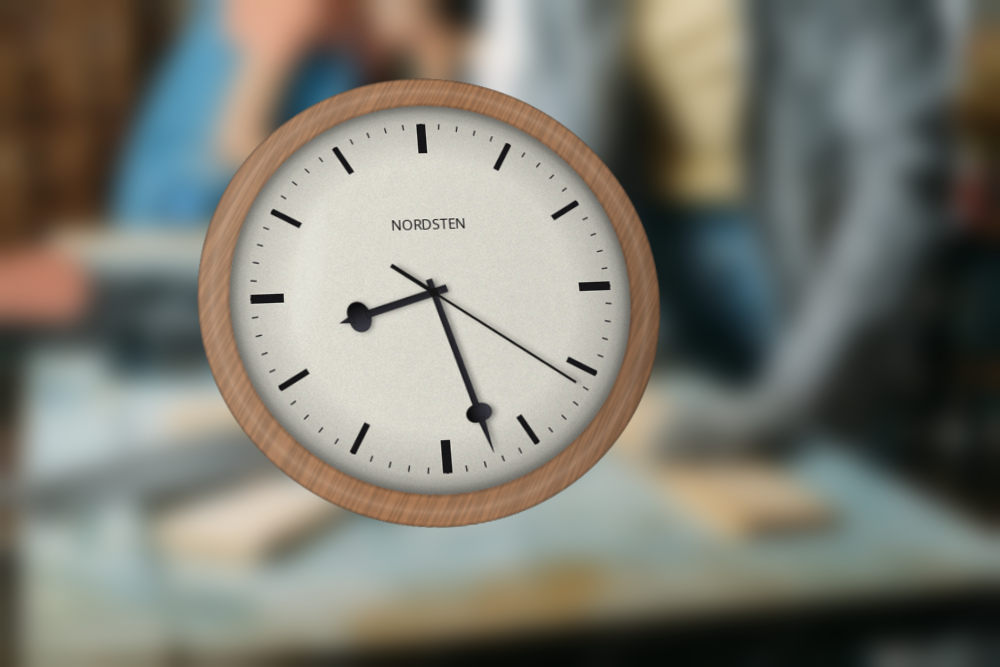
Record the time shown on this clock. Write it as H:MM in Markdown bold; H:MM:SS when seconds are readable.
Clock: **8:27:21**
